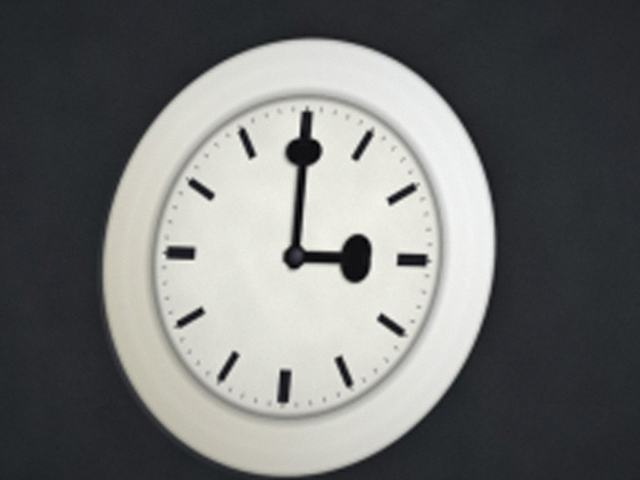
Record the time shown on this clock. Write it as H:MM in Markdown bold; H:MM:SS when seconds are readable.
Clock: **3:00**
